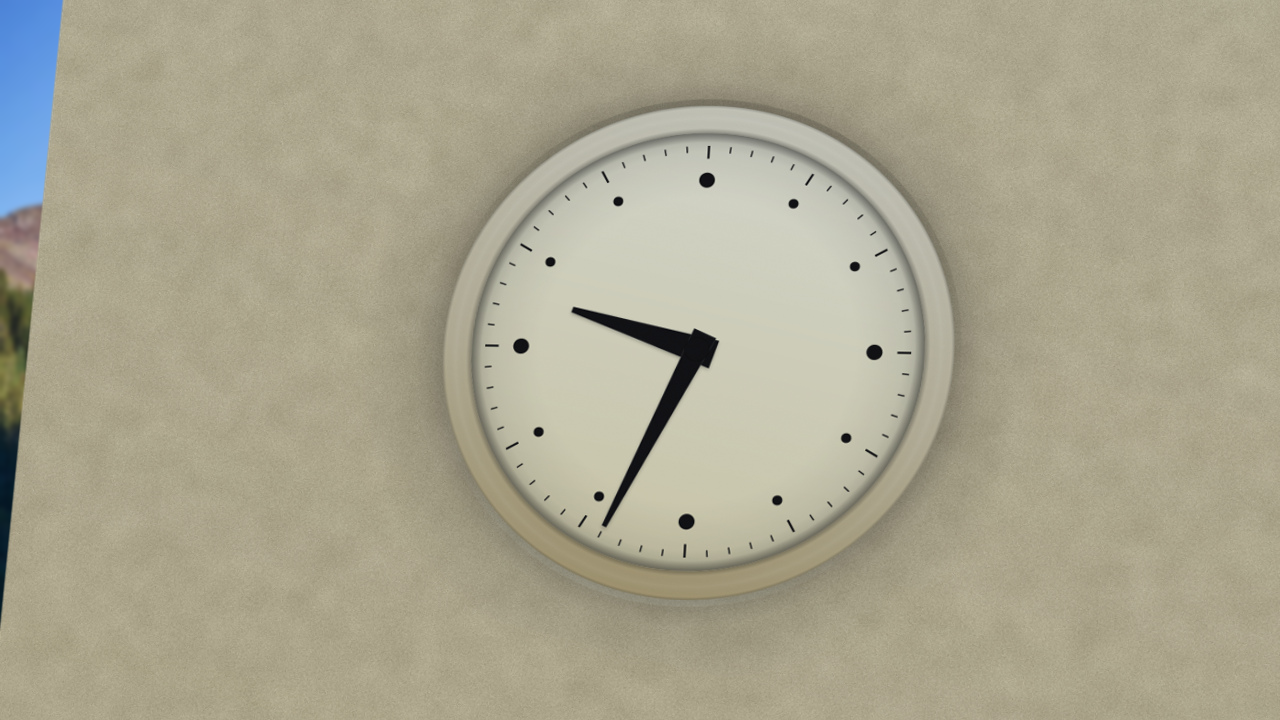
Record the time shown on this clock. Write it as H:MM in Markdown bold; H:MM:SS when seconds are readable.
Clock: **9:34**
